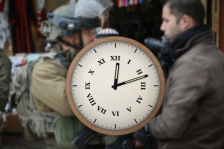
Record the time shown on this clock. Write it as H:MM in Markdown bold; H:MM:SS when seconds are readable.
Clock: **12:12**
